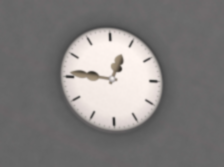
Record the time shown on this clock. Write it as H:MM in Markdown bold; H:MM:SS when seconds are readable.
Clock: **12:46**
